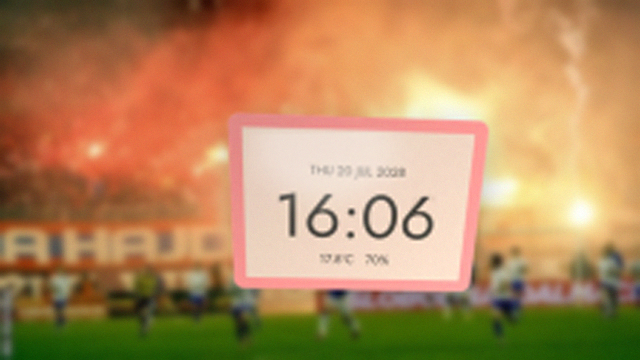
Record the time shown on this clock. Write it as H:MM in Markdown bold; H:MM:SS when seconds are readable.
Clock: **16:06**
